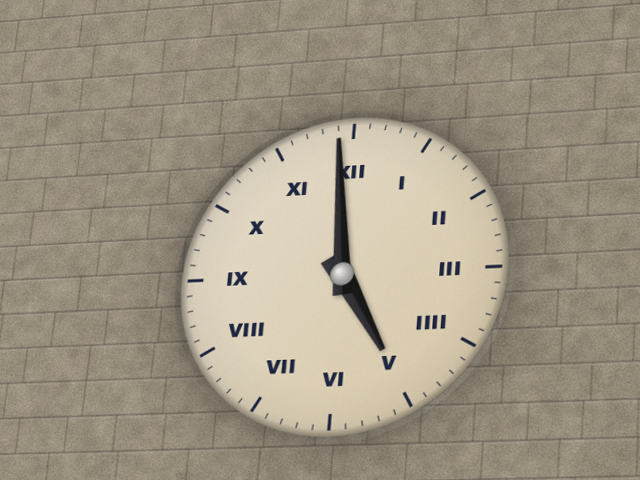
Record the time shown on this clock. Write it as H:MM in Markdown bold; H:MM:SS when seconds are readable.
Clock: **4:59**
